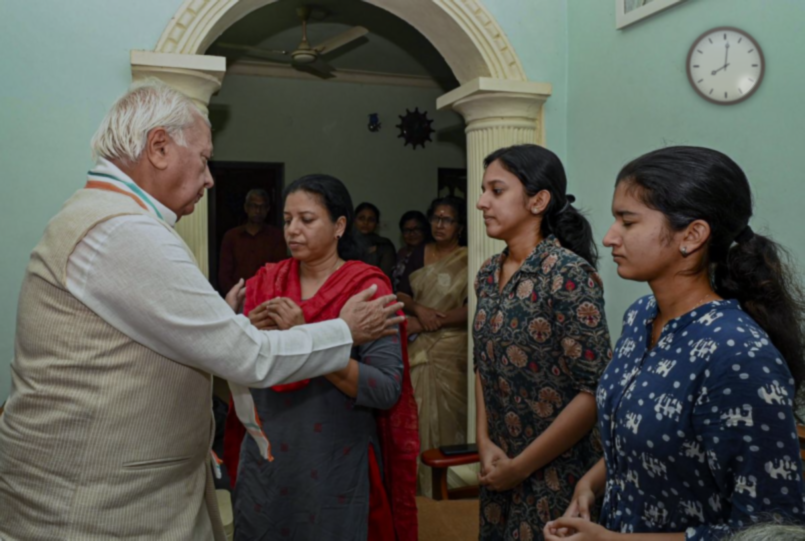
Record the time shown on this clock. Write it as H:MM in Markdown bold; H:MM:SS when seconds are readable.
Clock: **8:01**
